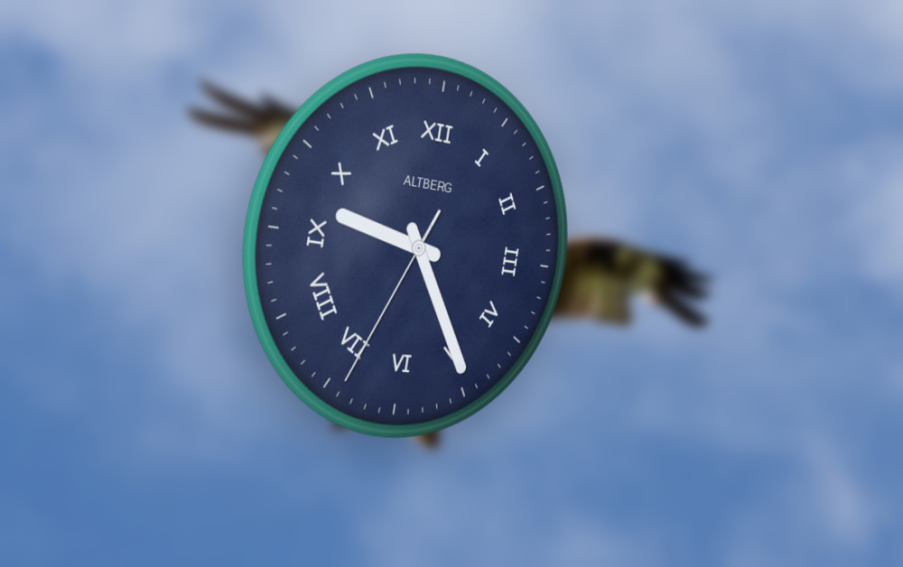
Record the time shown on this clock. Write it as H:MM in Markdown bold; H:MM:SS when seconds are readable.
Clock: **9:24:34**
